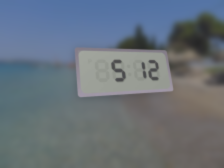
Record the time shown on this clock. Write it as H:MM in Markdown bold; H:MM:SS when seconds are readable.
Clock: **5:12**
